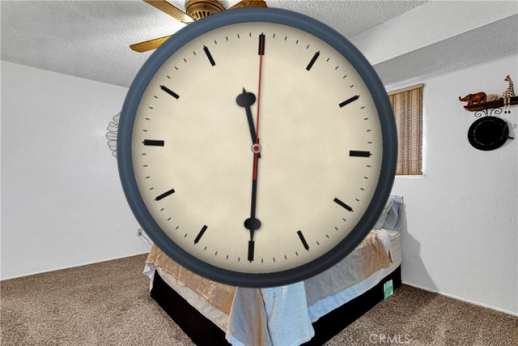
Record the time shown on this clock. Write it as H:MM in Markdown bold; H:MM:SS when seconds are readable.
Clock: **11:30:00**
